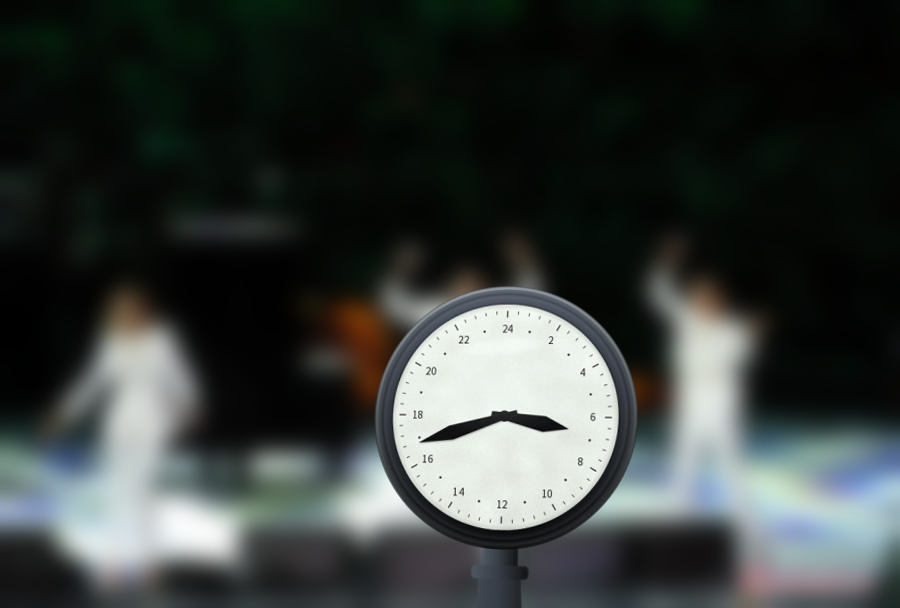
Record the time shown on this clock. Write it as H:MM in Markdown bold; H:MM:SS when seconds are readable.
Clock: **6:42**
